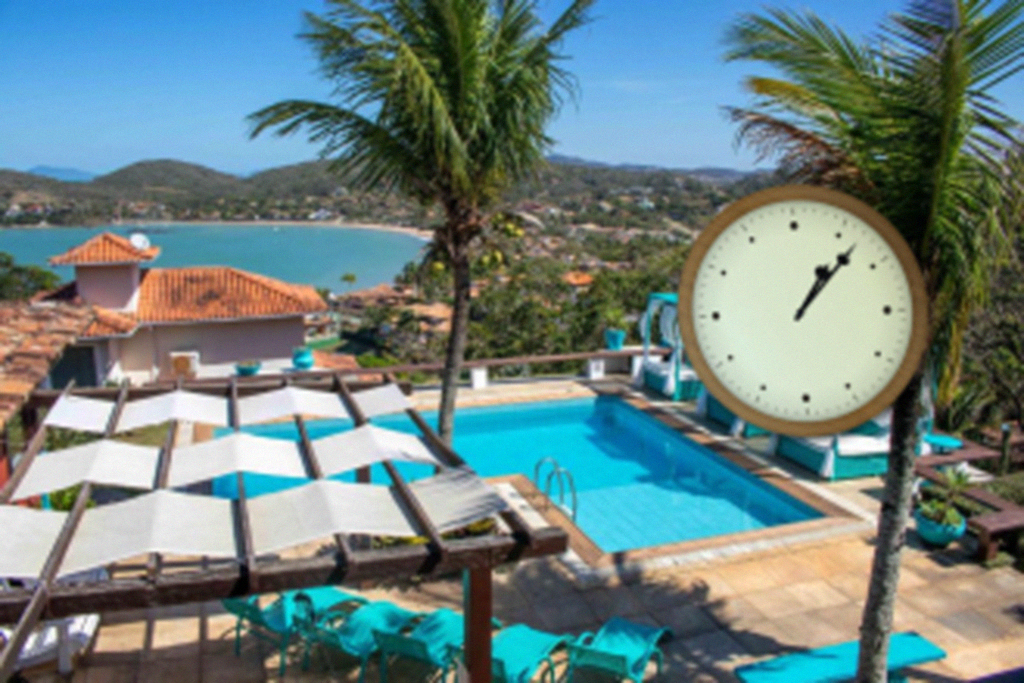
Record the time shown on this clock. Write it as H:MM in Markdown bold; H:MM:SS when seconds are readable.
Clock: **1:07**
